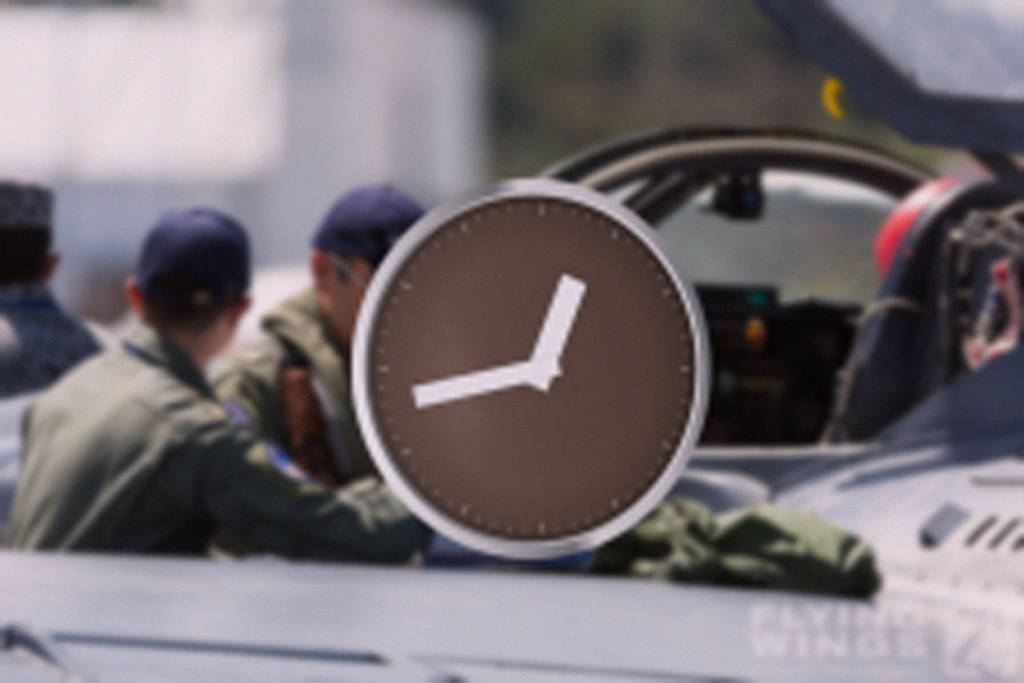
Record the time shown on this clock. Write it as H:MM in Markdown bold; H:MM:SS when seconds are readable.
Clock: **12:43**
